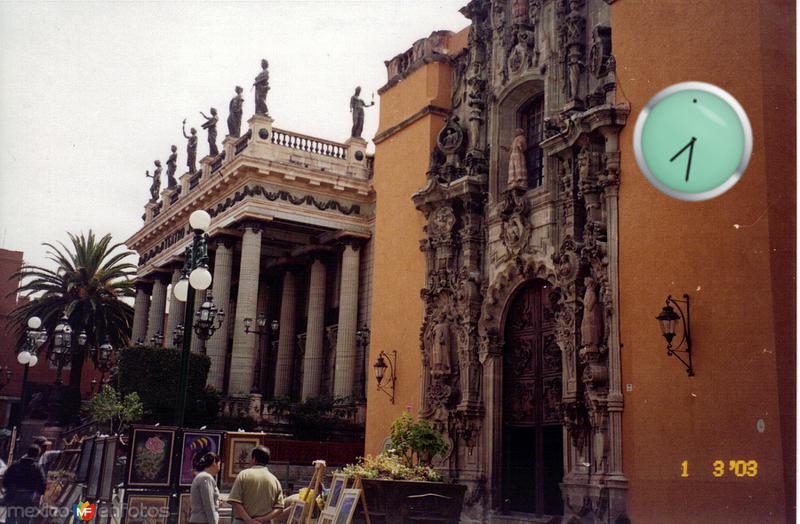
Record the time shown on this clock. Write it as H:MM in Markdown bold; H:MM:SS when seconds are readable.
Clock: **7:31**
